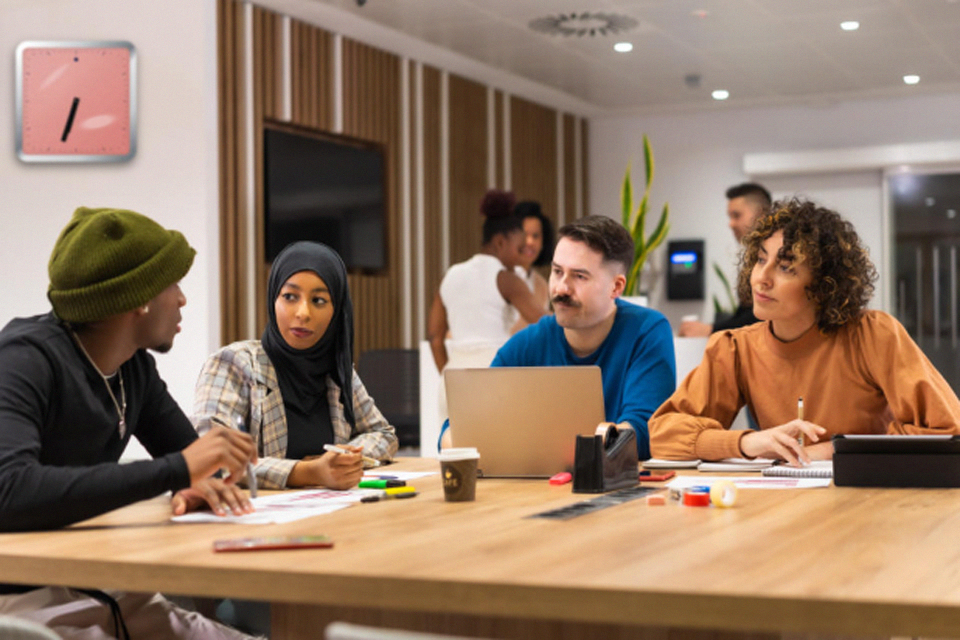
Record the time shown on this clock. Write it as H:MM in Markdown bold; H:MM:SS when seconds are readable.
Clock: **6:33**
